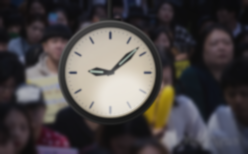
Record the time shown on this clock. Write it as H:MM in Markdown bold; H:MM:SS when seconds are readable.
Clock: **9:08**
